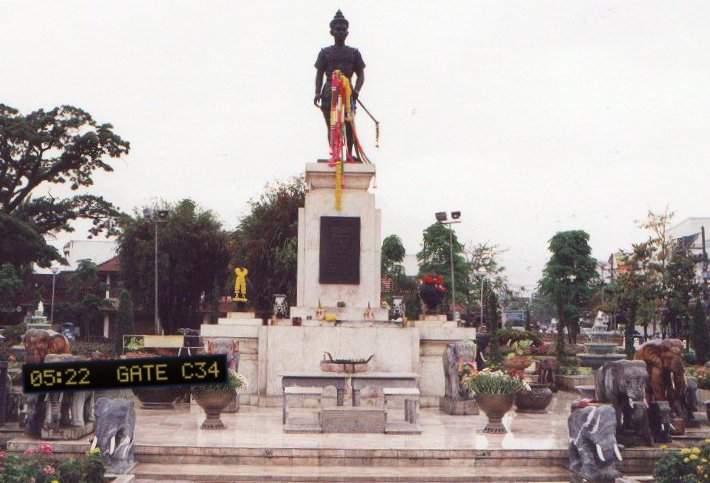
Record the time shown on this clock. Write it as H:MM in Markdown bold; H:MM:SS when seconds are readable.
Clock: **5:22**
